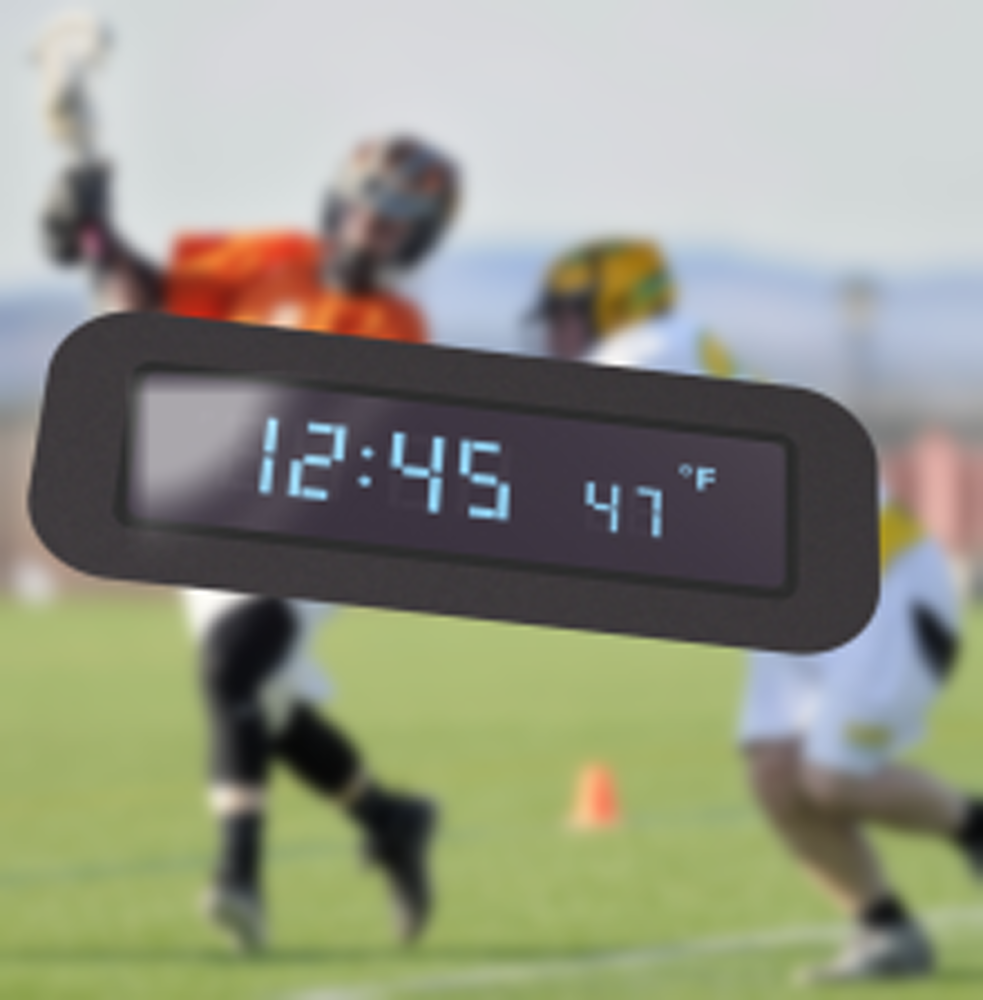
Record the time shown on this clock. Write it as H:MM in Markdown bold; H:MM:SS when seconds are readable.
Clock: **12:45**
